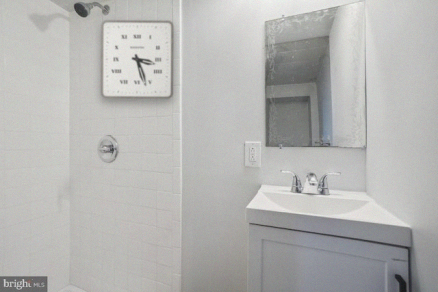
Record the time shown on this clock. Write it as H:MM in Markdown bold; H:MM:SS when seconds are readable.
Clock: **3:27**
